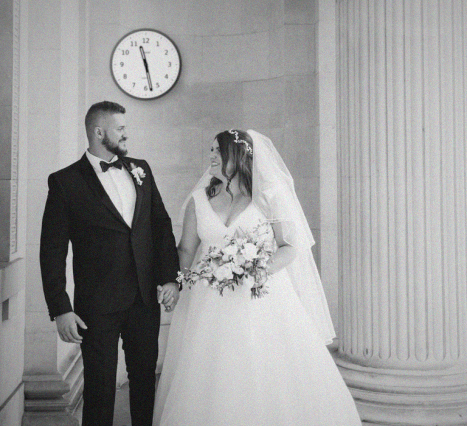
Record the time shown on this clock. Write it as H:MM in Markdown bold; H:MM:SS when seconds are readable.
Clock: **11:28**
